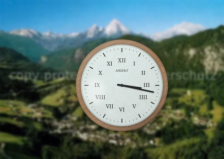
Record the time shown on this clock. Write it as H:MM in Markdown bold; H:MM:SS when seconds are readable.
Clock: **3:17**
